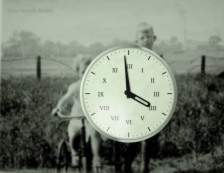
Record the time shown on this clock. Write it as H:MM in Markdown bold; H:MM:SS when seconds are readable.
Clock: **3:59**
